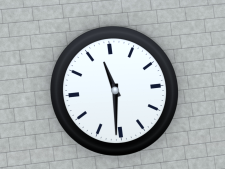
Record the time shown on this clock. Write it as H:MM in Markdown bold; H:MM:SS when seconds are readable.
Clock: **11:31**
